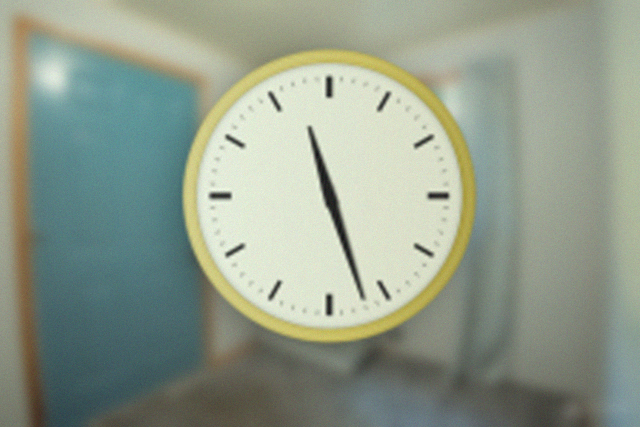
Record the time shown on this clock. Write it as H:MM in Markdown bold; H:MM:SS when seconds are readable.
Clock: **11:27**
